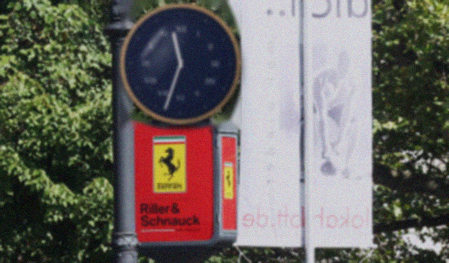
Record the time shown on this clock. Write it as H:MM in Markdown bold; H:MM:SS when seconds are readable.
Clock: **11:33**
